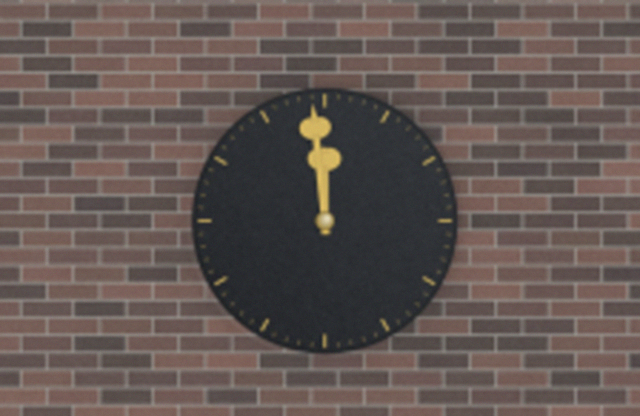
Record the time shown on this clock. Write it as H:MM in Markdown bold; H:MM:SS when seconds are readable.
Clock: **11:59**
